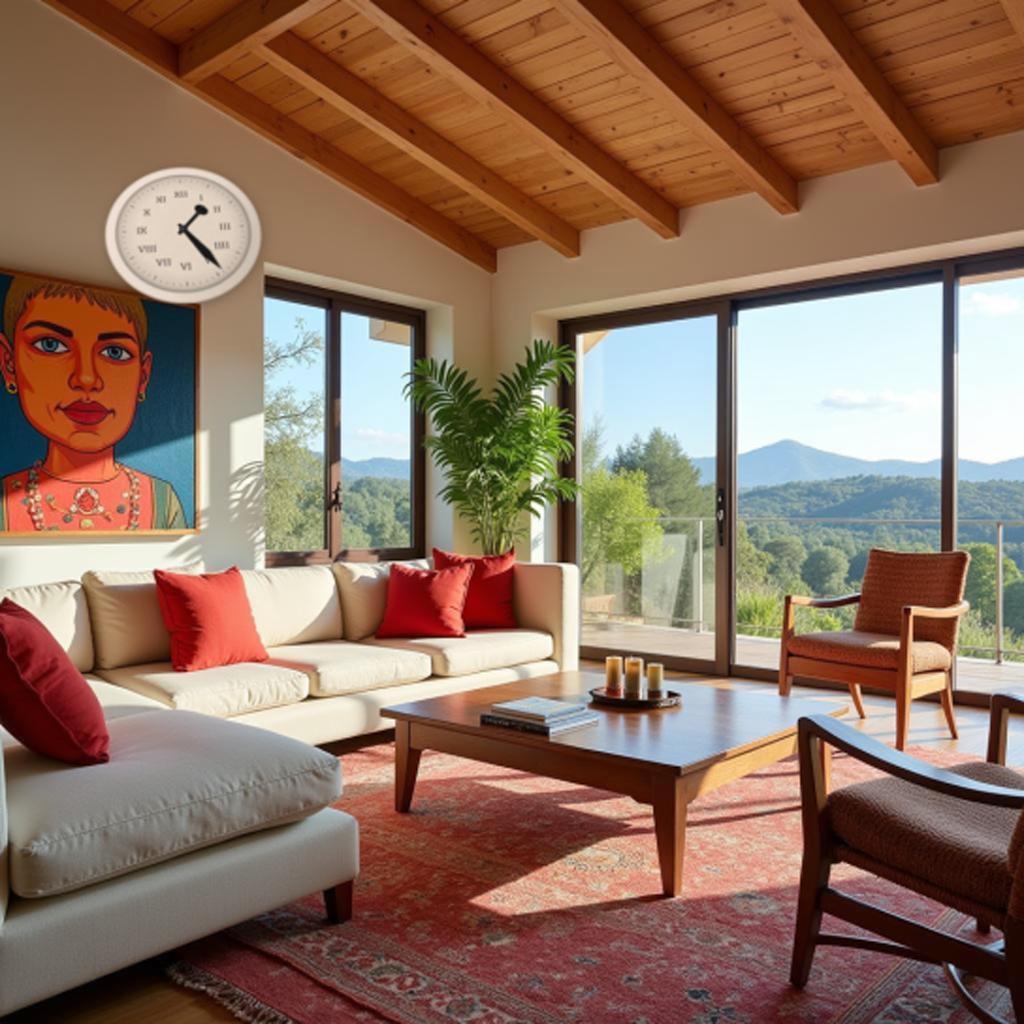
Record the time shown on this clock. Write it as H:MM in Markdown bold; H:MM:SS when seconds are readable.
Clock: **1:24**
